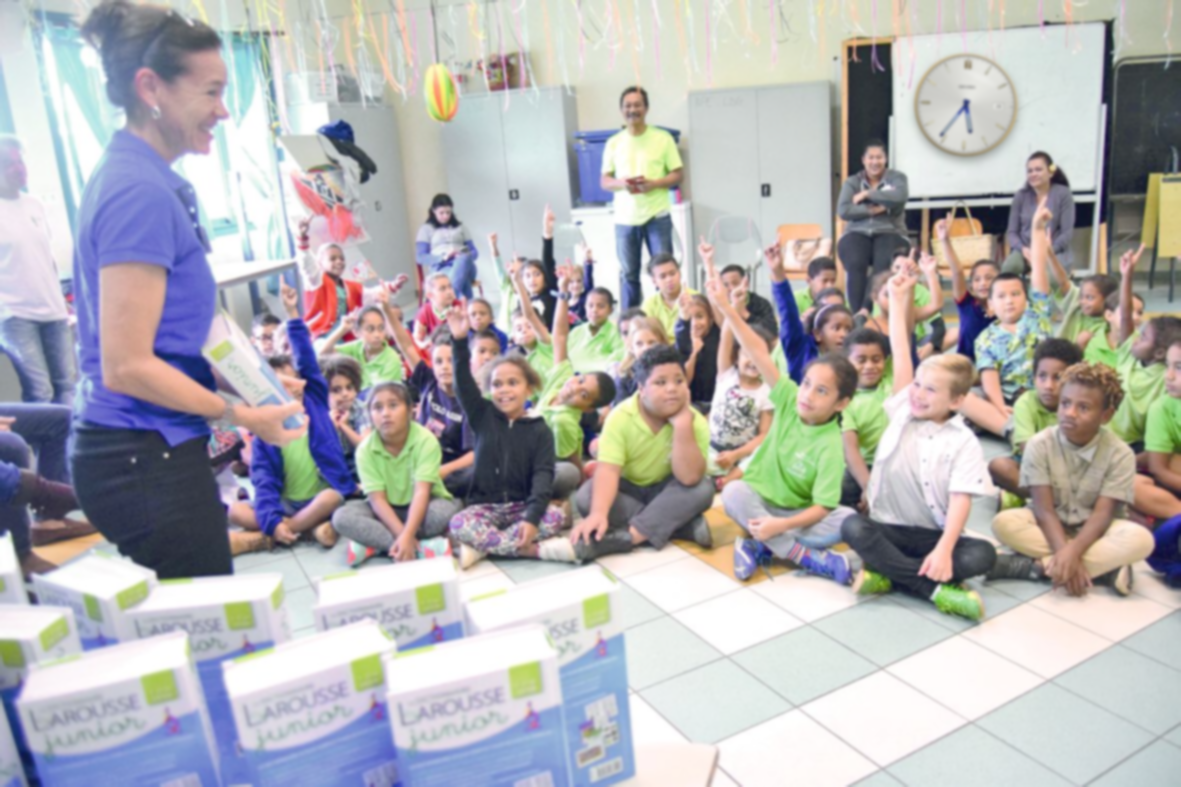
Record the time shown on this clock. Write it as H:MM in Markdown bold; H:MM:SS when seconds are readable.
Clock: **5:36**
